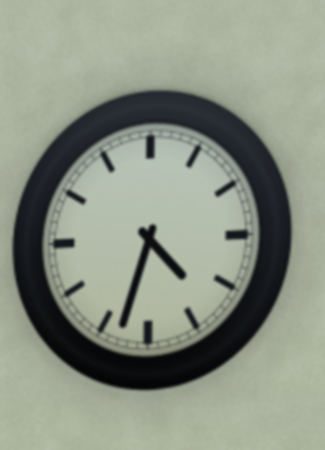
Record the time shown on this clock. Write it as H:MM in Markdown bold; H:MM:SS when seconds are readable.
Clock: **4:33**
